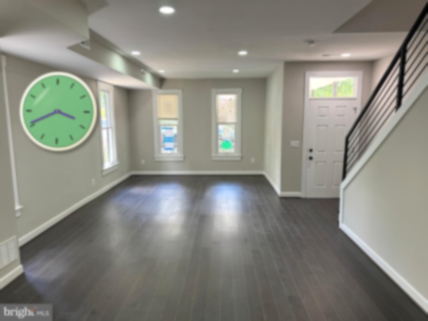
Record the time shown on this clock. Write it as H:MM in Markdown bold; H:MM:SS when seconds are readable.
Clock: **3:41**
